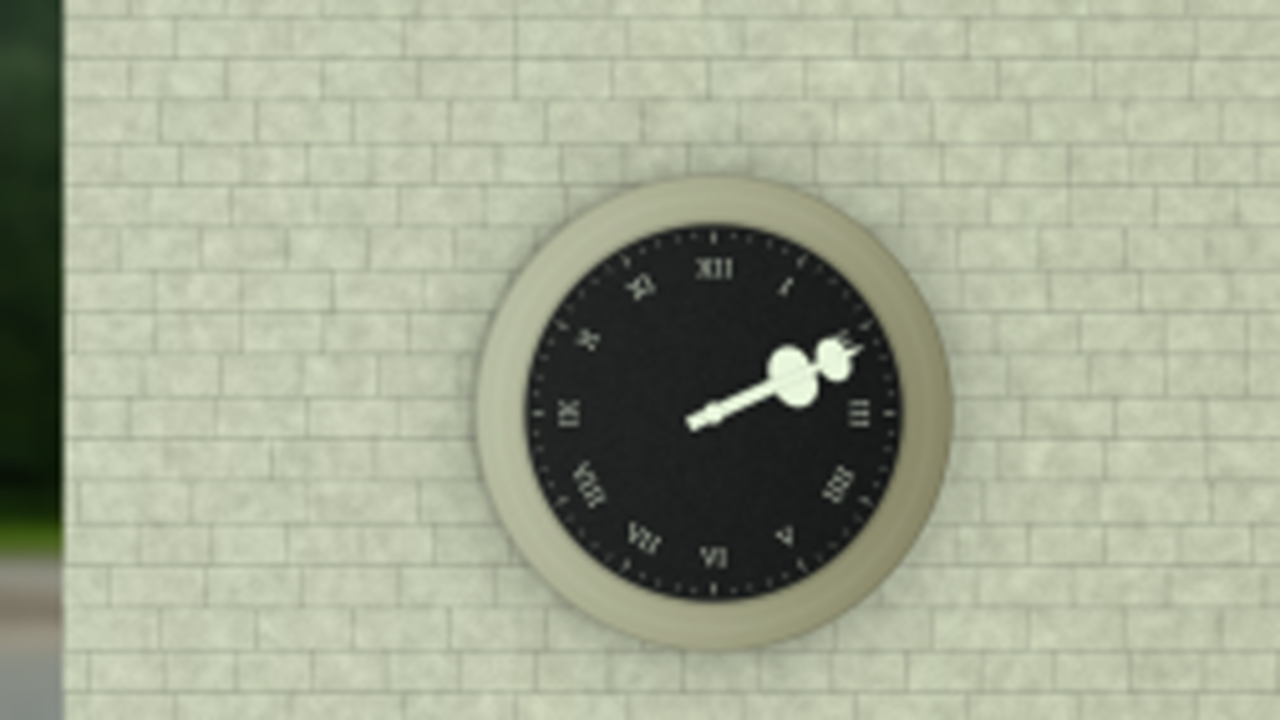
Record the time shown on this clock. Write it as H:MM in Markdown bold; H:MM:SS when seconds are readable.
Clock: **2:11**
